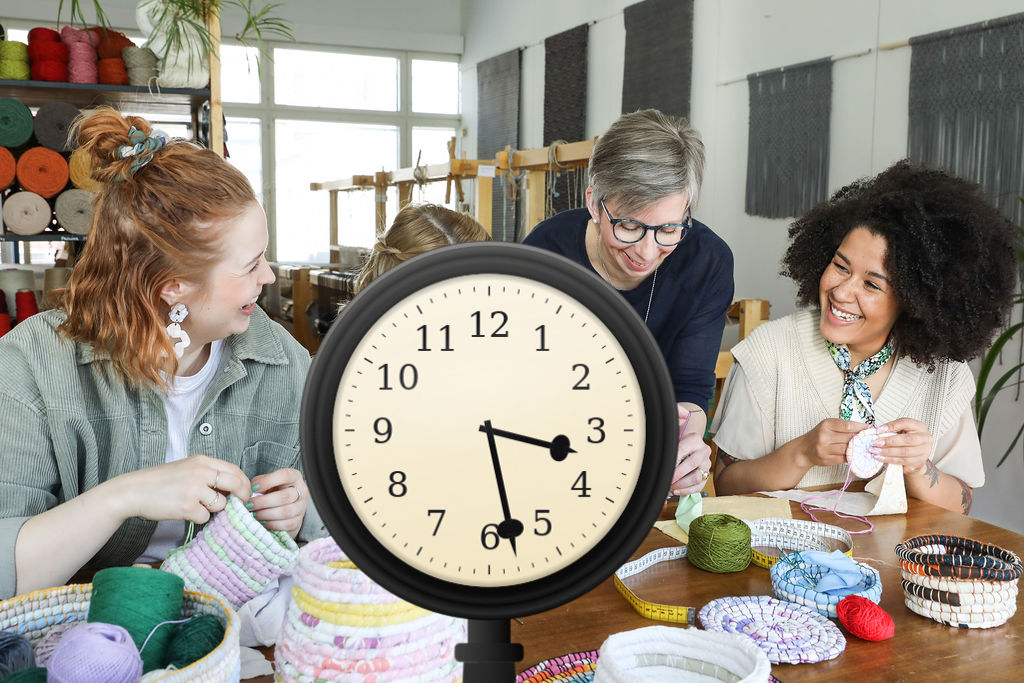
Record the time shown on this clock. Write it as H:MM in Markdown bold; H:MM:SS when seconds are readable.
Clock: **3:28**
